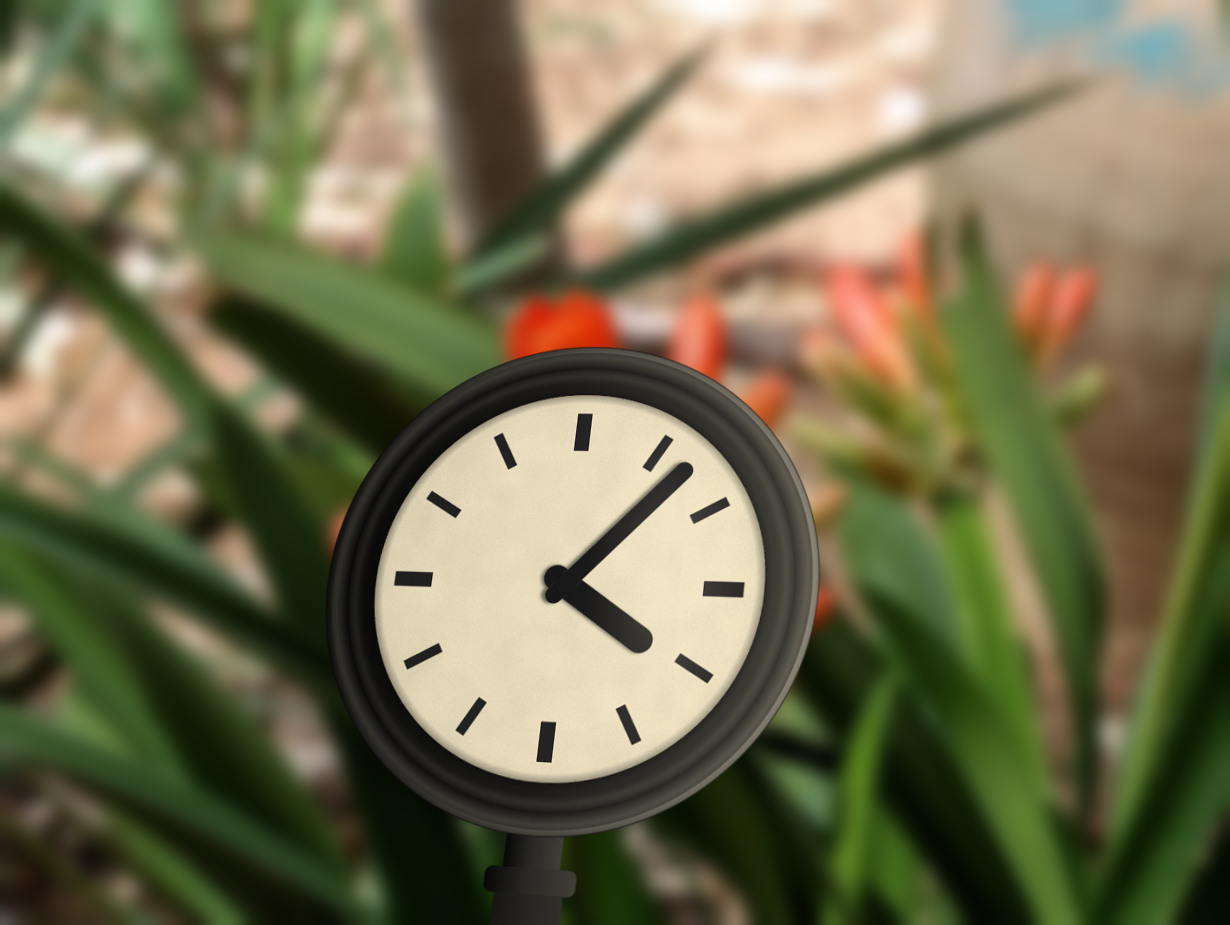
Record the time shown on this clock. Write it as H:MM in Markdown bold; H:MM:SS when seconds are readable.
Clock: **4:07**
